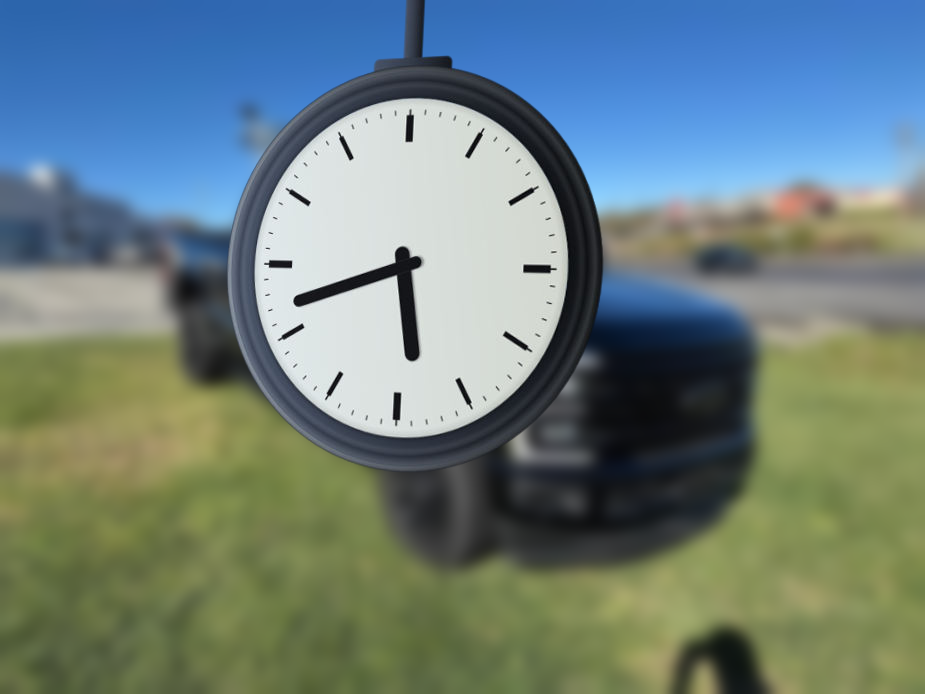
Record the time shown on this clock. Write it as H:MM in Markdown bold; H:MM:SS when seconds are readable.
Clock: **5:42**
